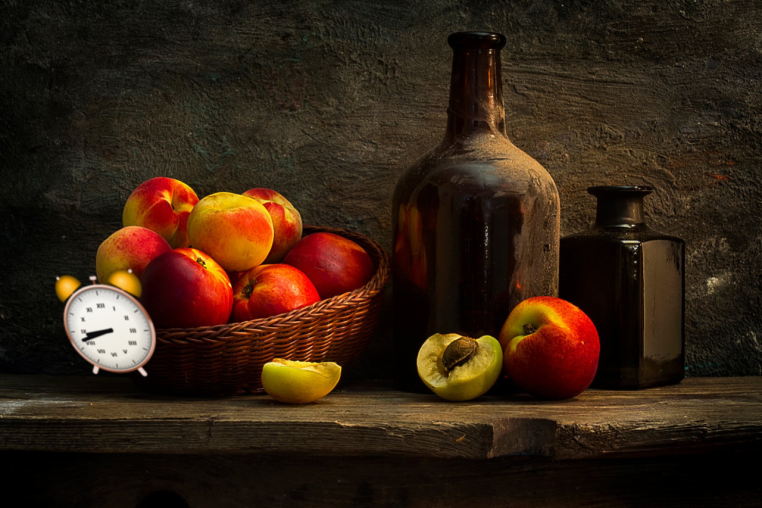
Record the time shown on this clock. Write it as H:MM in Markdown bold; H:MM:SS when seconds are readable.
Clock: **8:42**
